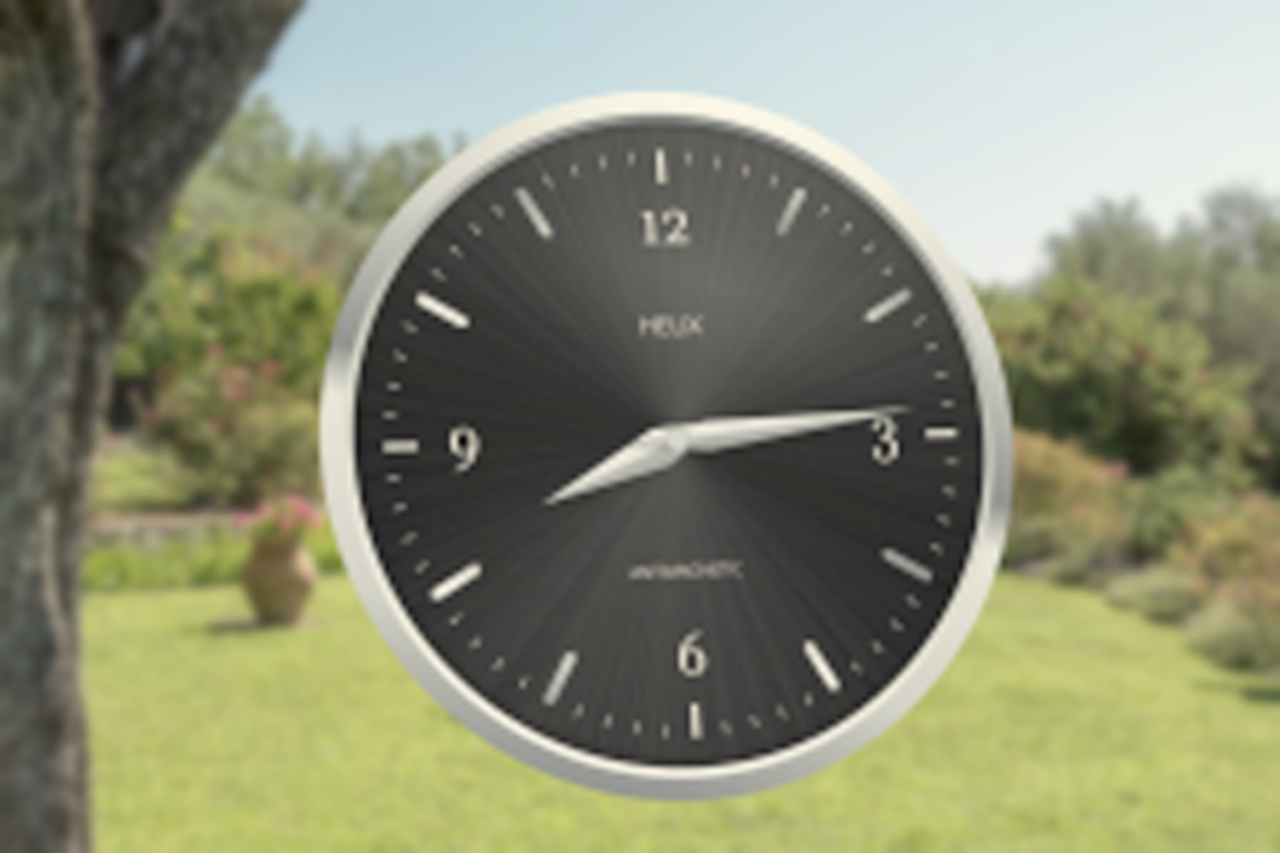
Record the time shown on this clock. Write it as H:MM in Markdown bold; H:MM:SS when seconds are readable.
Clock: **8:14**
